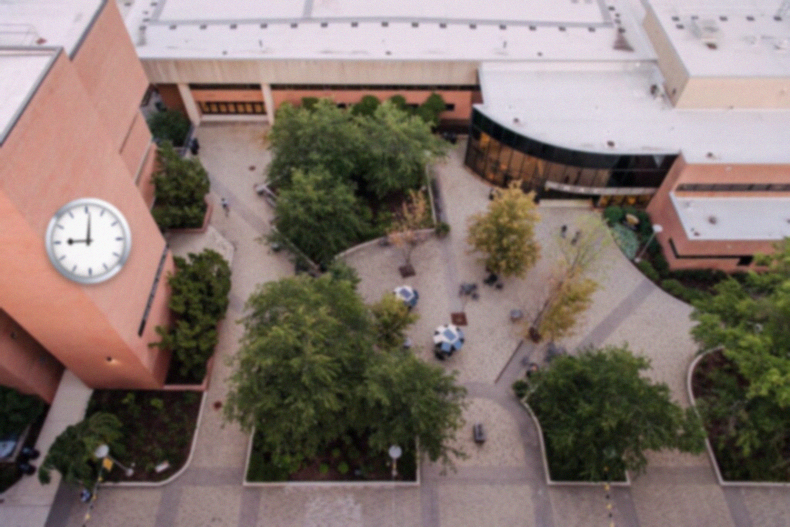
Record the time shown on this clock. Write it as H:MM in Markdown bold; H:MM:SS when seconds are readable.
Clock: **9:01**
